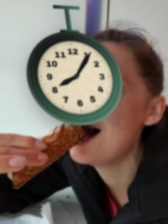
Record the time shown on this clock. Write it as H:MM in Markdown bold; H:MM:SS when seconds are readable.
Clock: **8:06**
